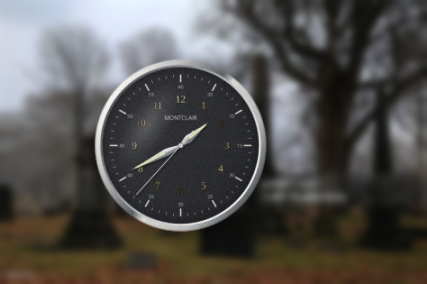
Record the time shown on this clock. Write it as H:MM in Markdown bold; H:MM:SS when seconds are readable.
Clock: **1:40:37**
